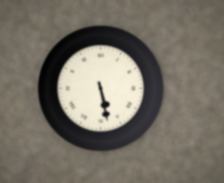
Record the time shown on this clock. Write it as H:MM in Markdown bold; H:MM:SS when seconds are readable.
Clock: **5:28**
